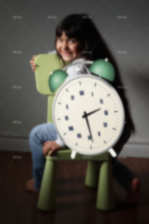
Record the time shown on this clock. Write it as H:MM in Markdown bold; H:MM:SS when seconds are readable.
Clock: **2:29**
